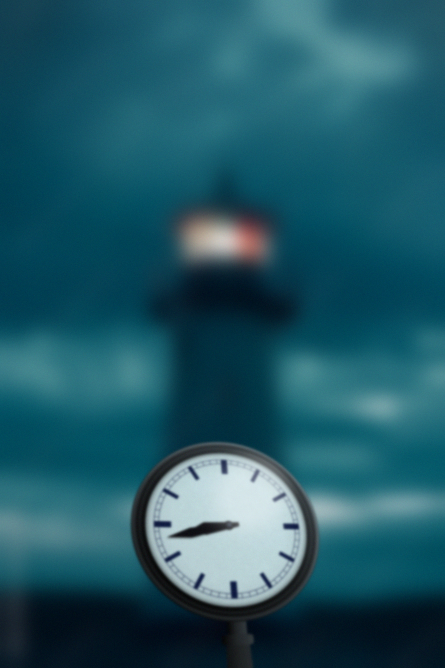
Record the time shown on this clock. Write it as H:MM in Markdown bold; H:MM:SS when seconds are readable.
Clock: **8:43**
